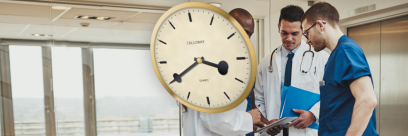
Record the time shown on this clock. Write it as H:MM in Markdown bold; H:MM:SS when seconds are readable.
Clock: **3:40**
